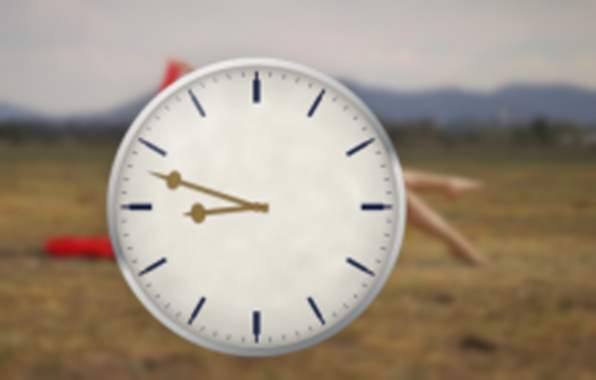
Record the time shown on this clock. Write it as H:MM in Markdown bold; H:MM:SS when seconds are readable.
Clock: **8:48**
